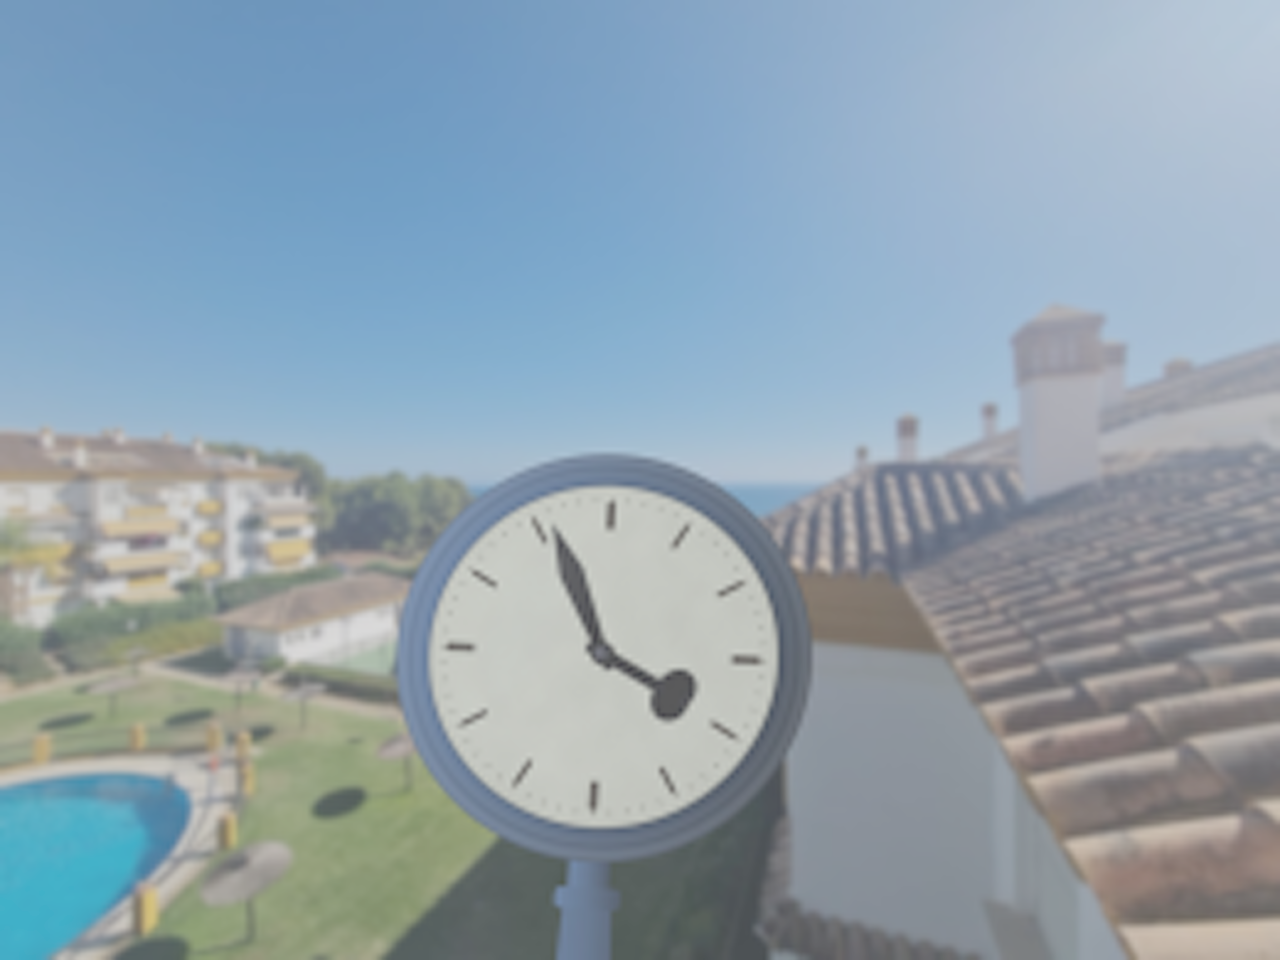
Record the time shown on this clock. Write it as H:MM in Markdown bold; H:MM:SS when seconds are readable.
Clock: **3:56**
